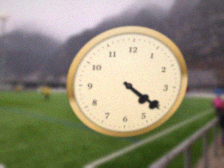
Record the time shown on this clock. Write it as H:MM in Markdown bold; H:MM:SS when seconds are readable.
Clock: **4:21**
